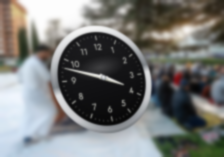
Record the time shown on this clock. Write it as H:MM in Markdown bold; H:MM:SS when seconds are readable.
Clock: **3:48**
